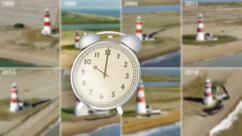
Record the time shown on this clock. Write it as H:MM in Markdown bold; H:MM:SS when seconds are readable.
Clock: **10:00**
